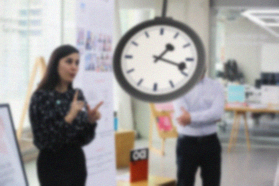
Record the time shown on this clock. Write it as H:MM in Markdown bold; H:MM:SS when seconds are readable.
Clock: **1:18**
